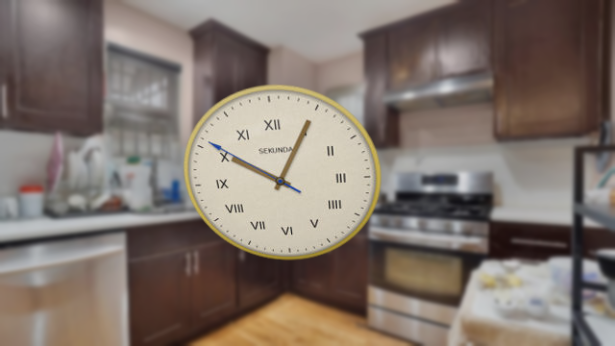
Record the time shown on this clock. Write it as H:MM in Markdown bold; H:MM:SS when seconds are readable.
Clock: **10:04:51**
